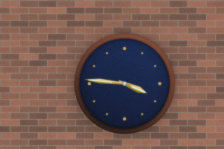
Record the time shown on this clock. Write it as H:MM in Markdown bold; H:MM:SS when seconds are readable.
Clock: **3:46**
